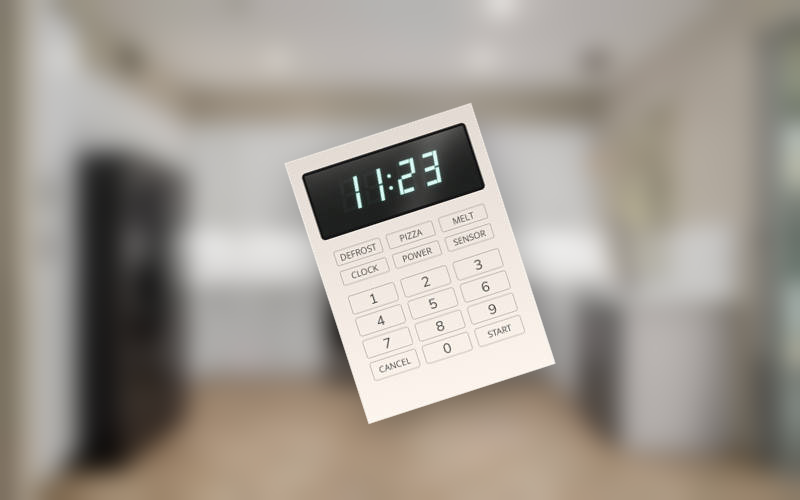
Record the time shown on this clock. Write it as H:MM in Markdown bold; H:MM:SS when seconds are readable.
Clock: **11:23**
